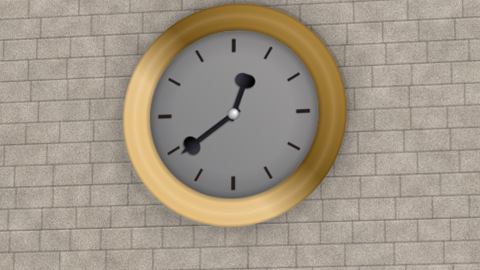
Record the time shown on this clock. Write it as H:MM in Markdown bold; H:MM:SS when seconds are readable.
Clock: **12:39**
